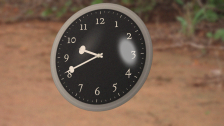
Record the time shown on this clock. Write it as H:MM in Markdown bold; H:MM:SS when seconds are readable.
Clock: **9:41**
